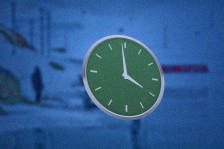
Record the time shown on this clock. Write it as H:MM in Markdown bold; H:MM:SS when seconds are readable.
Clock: **3:59**
